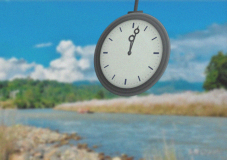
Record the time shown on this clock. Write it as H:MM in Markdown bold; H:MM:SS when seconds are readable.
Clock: **12:02**
